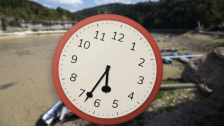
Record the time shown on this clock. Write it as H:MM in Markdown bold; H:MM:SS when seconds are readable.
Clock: **5:33**
